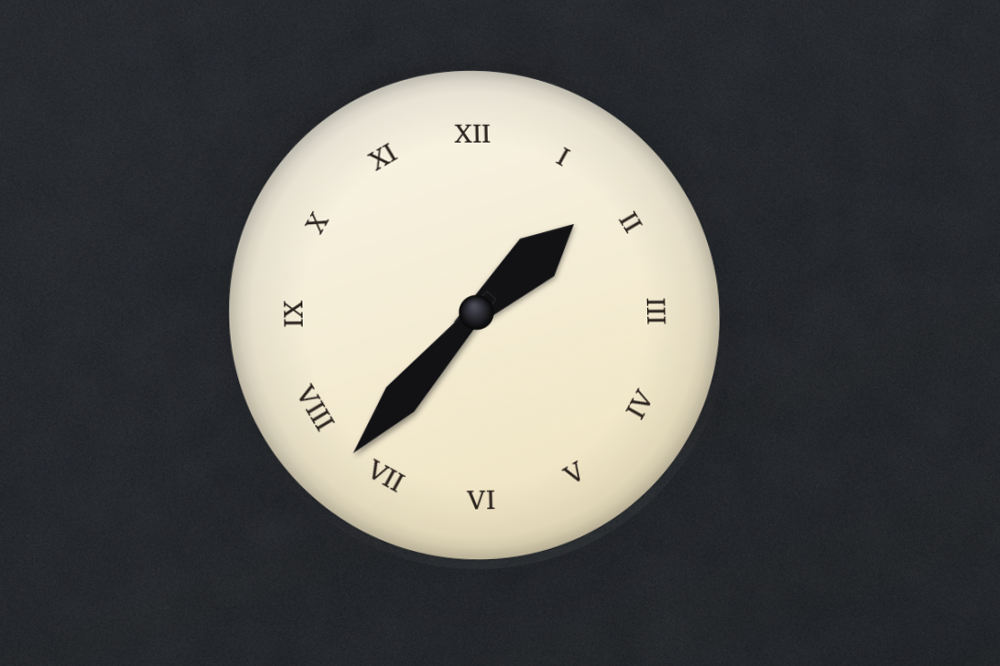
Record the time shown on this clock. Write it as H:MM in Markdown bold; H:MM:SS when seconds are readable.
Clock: **1:37**
